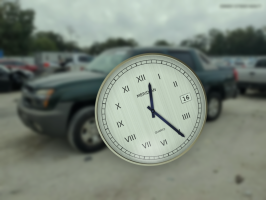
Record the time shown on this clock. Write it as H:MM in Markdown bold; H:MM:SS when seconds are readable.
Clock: **12:25**
